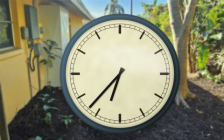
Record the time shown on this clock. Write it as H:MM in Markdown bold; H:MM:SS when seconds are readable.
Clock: **6:37**
